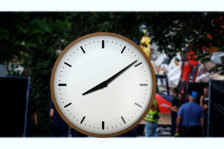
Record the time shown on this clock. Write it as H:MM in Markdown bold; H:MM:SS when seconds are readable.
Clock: **8:09**
